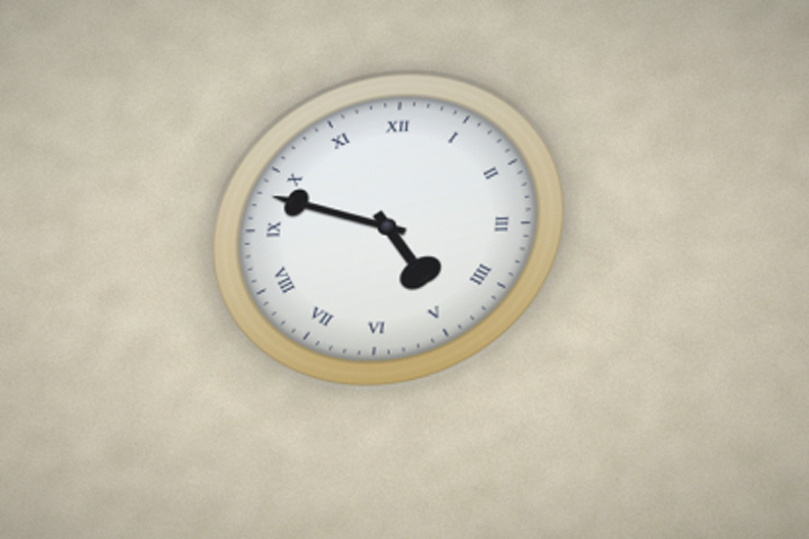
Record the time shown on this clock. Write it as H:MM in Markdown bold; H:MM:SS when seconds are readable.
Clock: **4:48**
